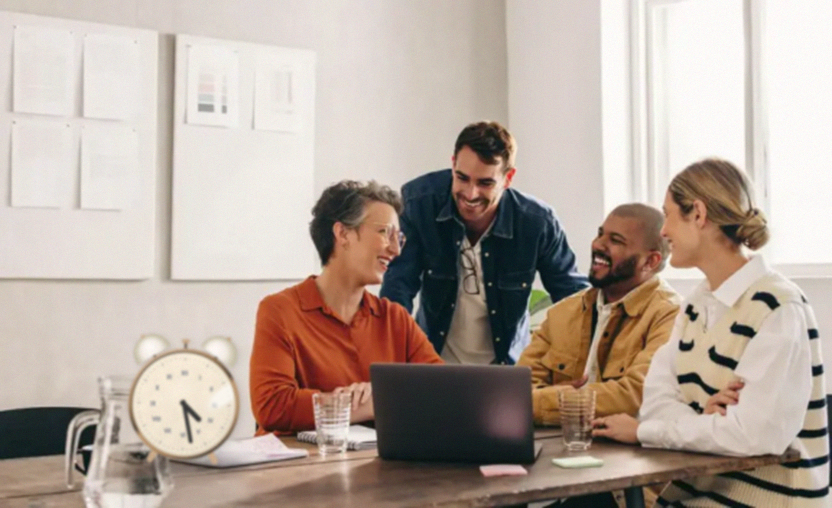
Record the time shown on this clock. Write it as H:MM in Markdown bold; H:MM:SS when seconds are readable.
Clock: **4:28**
